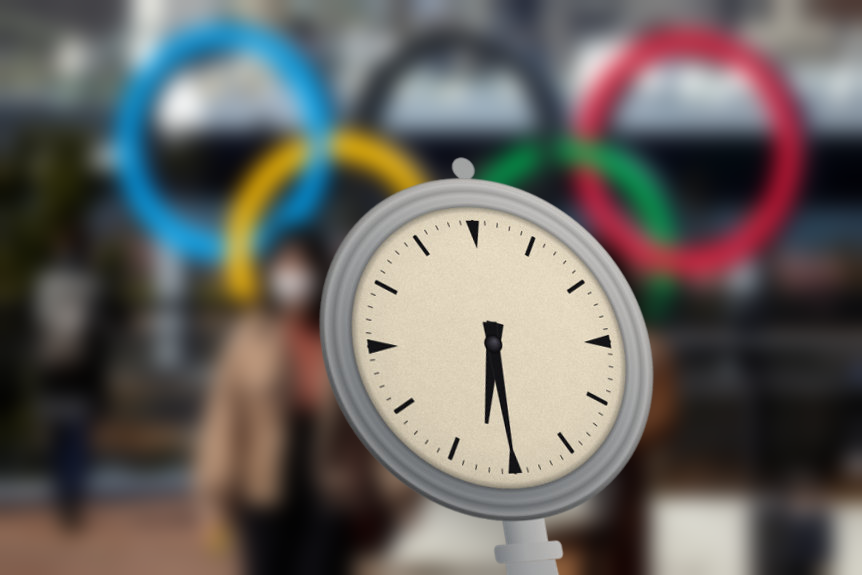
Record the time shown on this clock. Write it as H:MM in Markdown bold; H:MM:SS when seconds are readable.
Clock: **6:30**
